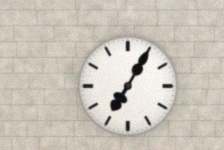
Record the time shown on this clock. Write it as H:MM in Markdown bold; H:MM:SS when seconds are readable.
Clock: **7:05**
